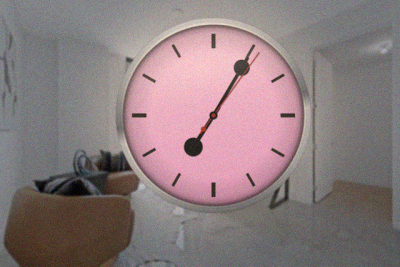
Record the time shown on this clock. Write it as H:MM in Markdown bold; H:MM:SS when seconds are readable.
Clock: **7:05:06**
